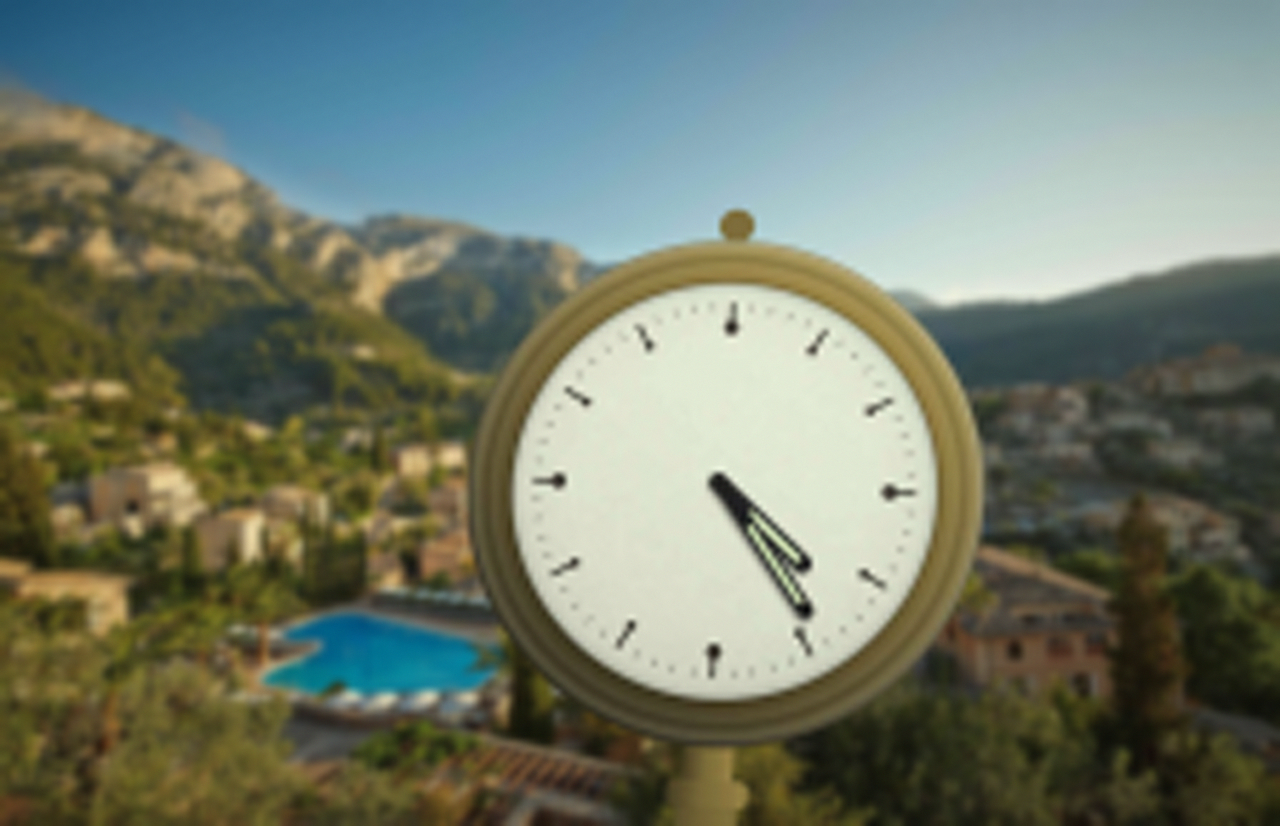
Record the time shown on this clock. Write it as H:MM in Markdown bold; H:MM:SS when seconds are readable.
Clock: **4:24**
